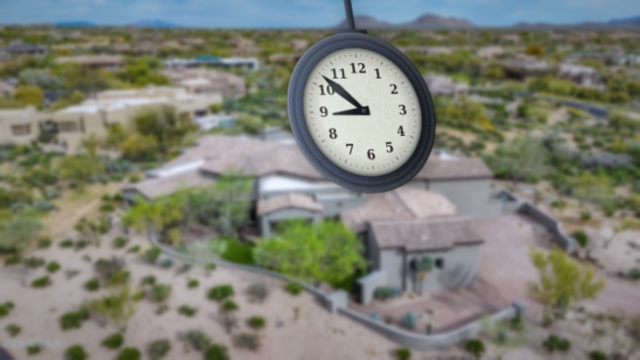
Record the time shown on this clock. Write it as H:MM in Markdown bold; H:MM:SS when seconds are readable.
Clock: **8:52**
